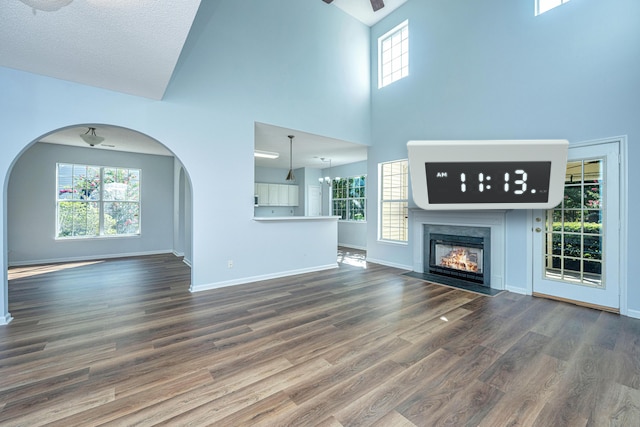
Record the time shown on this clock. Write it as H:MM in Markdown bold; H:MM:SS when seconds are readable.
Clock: **11:13**
